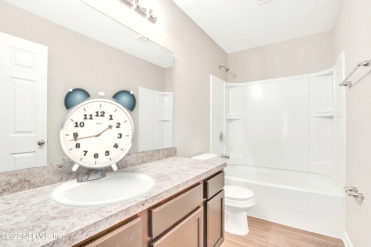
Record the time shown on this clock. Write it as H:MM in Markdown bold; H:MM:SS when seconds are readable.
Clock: **1:43**
